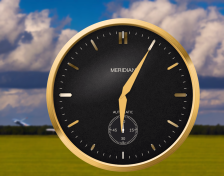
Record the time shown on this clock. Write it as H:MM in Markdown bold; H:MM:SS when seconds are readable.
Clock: **6:05**
